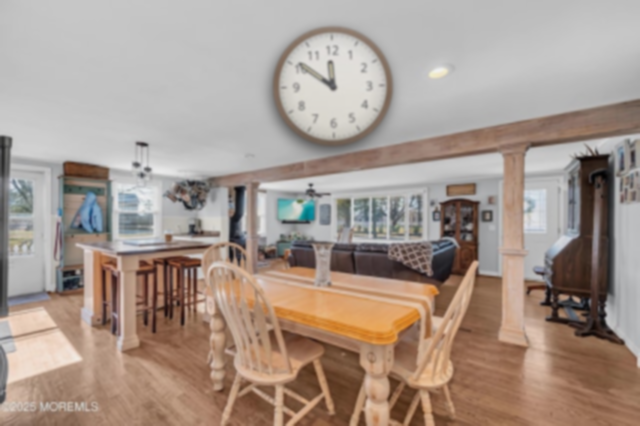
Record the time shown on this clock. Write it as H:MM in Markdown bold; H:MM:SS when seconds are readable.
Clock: **11:51**
